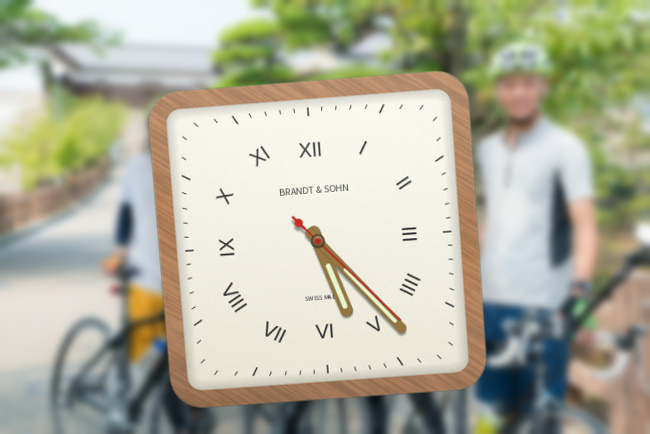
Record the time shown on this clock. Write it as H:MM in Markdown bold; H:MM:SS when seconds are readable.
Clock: **5:23:23**
